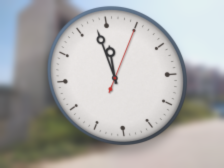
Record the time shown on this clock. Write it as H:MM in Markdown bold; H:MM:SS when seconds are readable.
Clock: **11:58:05**
